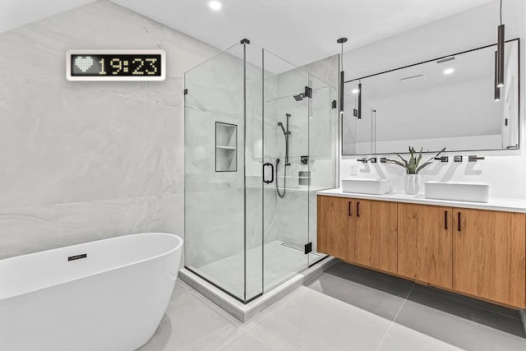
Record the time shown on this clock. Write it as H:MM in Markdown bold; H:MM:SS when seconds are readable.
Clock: **19:23**
